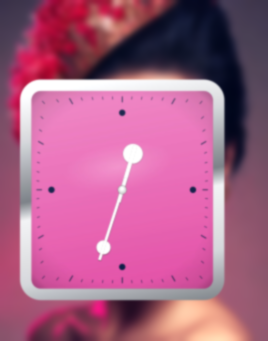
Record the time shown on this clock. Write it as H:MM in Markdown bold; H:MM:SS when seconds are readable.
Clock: **12:33**
